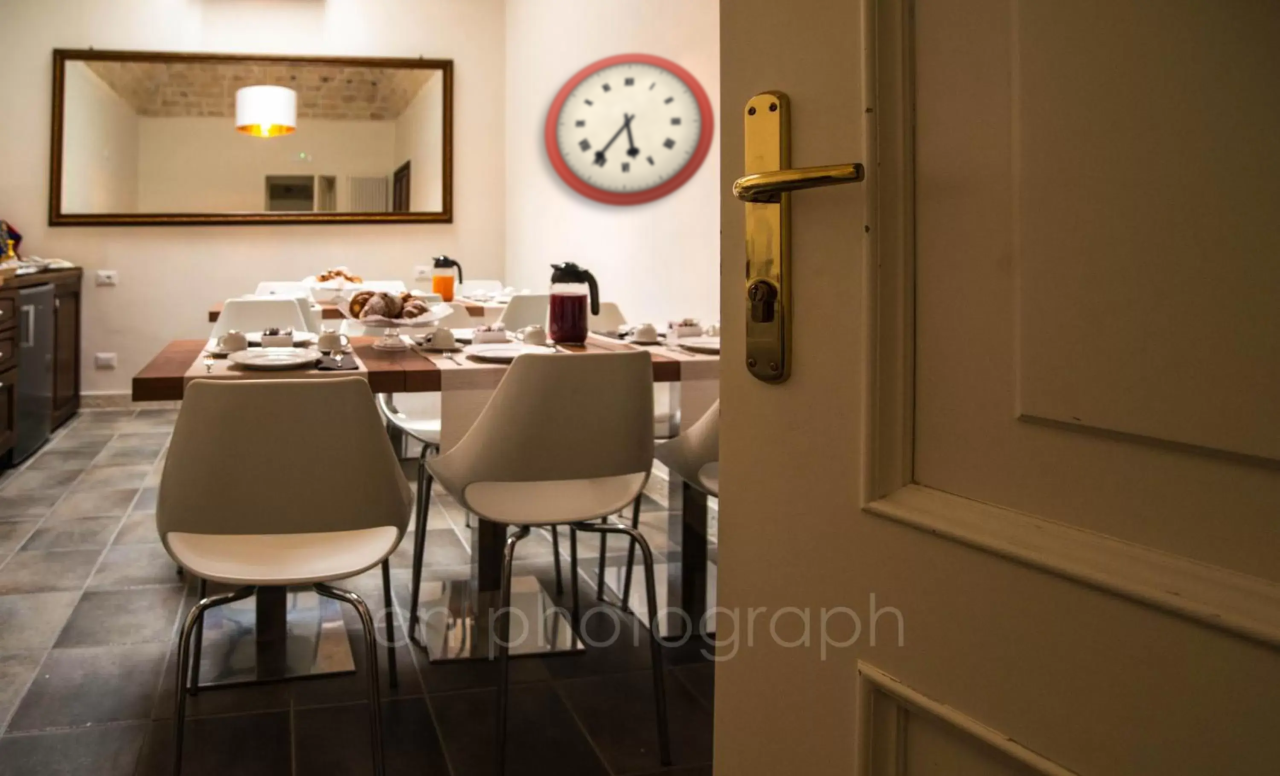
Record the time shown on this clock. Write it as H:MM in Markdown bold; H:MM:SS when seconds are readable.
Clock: **5:36**
